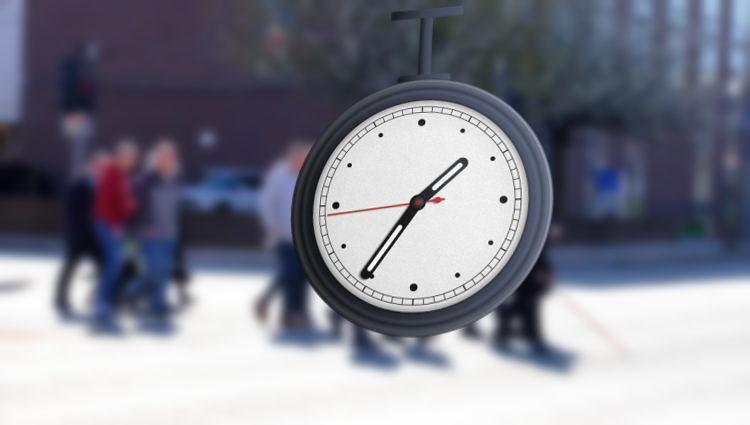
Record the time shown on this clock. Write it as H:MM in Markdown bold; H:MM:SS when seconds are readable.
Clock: **1:35:44**
